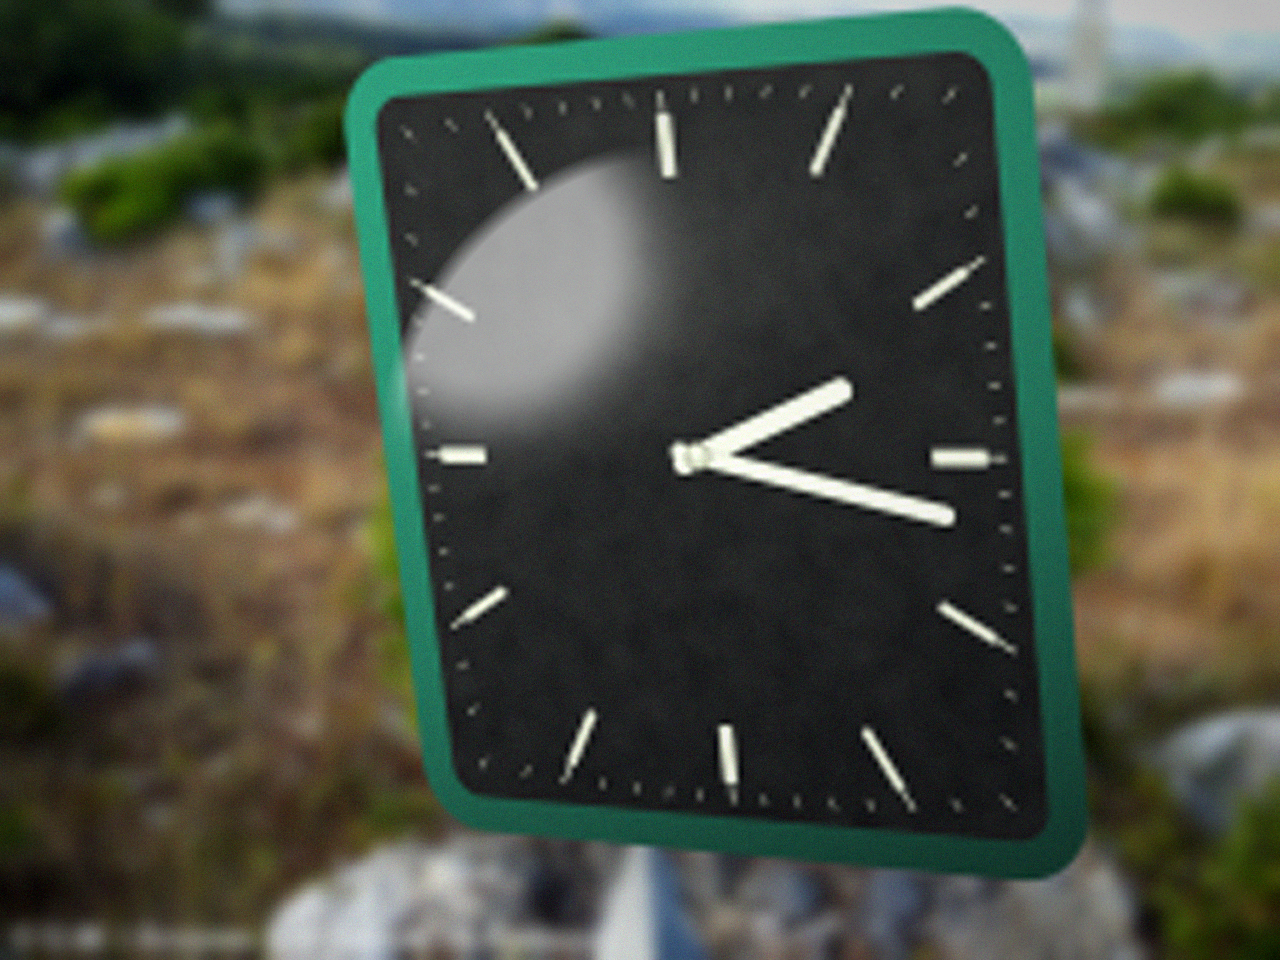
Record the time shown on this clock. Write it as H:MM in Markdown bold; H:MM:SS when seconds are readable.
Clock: **2:17**
